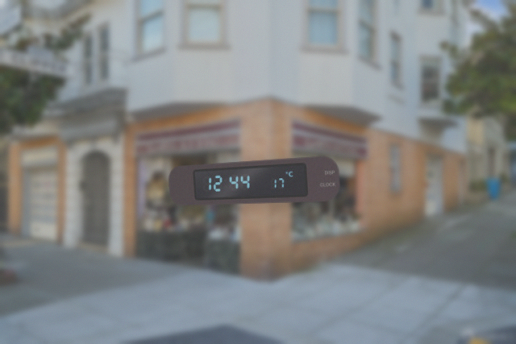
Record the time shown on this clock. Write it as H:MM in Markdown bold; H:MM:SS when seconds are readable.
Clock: **12:44**
